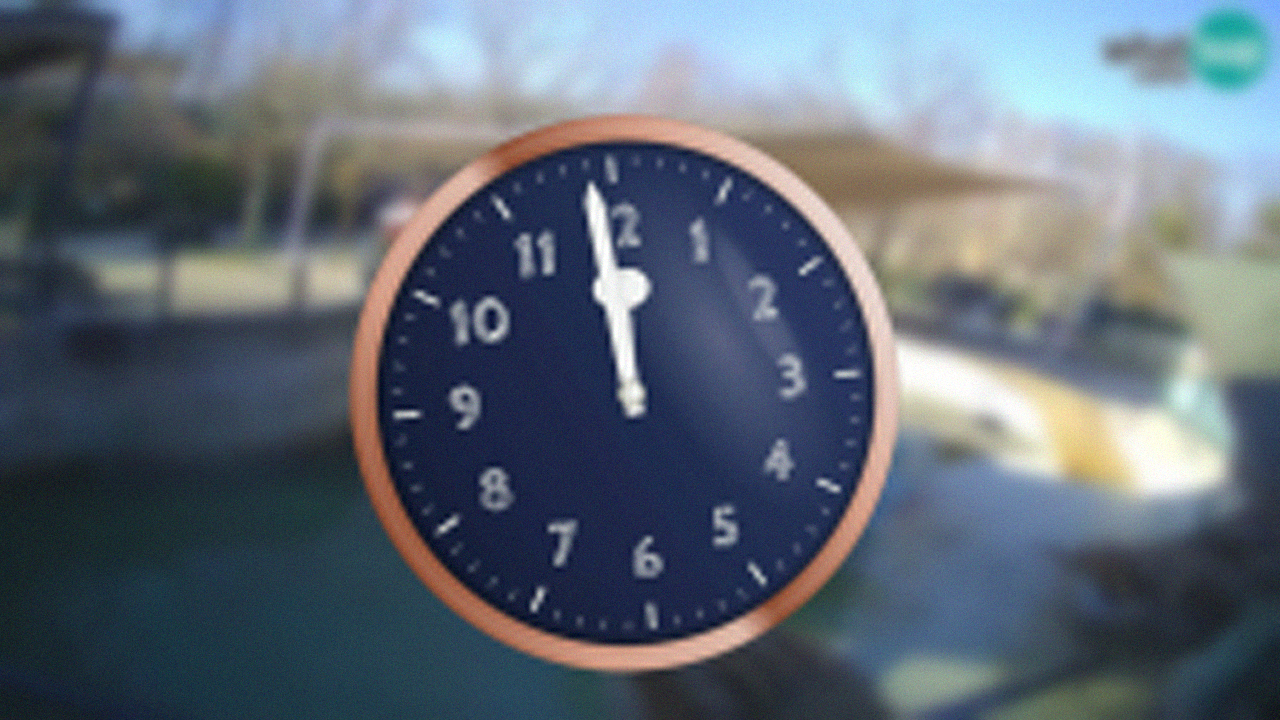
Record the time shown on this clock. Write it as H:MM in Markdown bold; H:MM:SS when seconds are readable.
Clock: **11:59**
